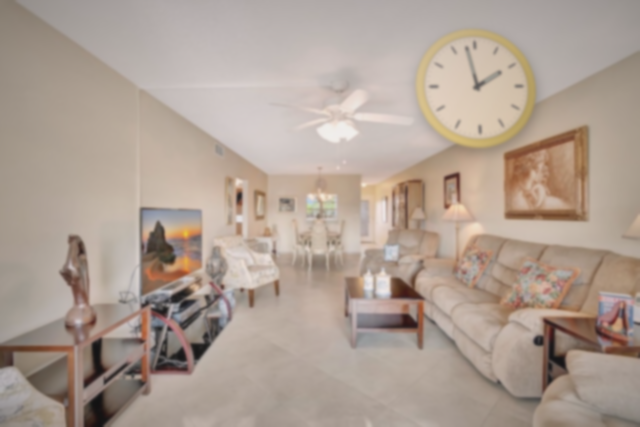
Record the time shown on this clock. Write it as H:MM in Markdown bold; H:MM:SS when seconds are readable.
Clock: **1:58**
